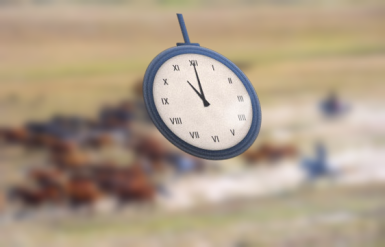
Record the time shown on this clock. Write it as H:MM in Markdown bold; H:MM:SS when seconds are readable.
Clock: **11:00**
